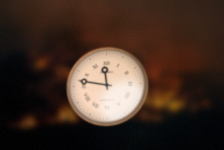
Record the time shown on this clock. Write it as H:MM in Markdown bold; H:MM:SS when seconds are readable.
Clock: **11:47**
